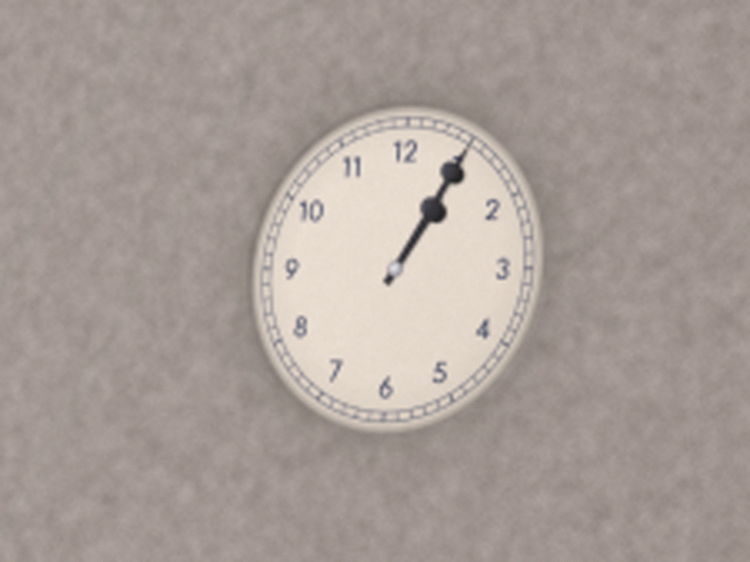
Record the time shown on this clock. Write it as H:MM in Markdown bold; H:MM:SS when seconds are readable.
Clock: **1:05**
